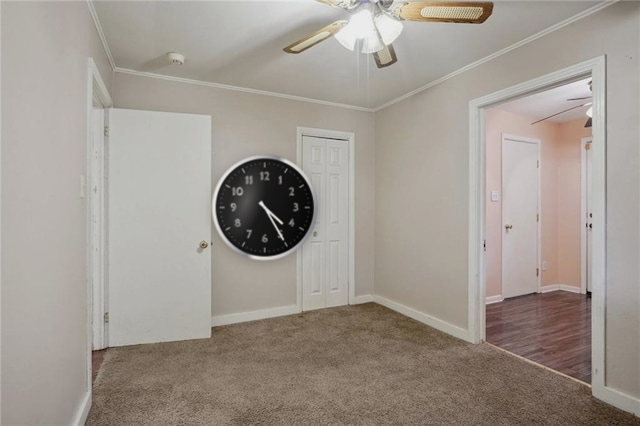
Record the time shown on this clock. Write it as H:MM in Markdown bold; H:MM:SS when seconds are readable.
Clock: **4:25**
